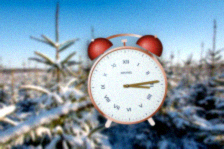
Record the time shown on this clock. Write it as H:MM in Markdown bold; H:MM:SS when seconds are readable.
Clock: **3:14**
